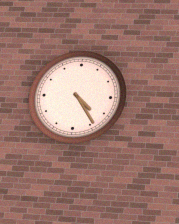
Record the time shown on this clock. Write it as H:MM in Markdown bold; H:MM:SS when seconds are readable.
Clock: **4:24**
